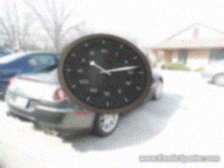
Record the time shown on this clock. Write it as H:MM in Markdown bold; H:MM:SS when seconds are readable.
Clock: **10:13**
